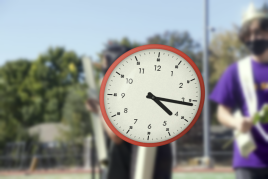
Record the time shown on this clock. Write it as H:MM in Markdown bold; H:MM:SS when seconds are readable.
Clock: **4:16**
